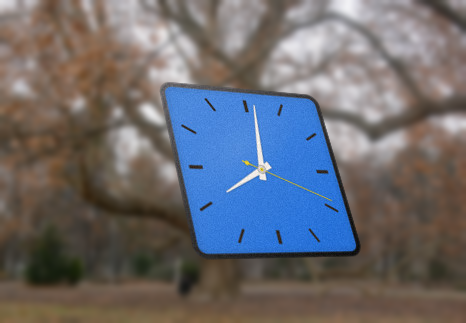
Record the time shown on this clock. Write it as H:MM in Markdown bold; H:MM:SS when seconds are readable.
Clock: **8:01:19**
